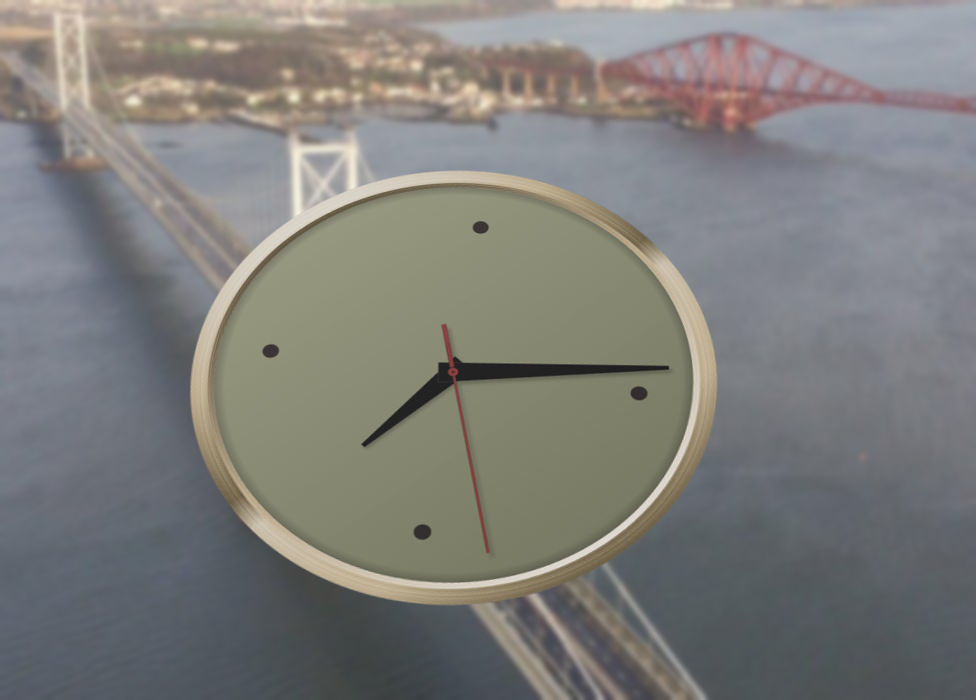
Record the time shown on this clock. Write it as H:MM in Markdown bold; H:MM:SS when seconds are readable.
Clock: **7:13:27**
